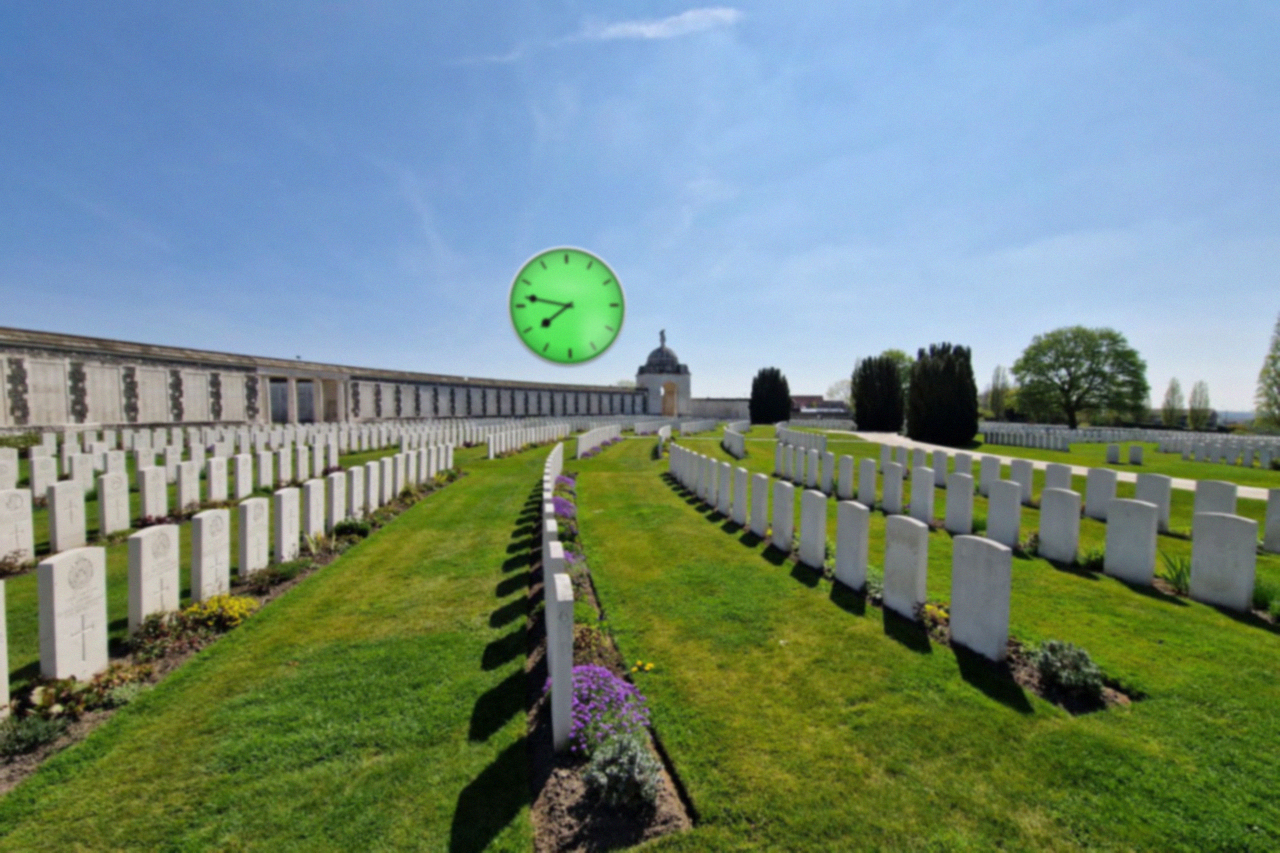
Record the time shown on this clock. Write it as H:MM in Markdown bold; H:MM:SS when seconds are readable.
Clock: **7:47**
